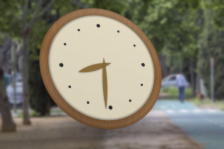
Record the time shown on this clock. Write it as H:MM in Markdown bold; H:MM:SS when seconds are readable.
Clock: **8:31**
